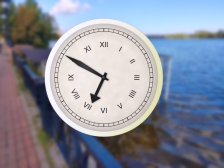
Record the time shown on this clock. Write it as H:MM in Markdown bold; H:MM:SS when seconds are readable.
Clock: **6:50**
